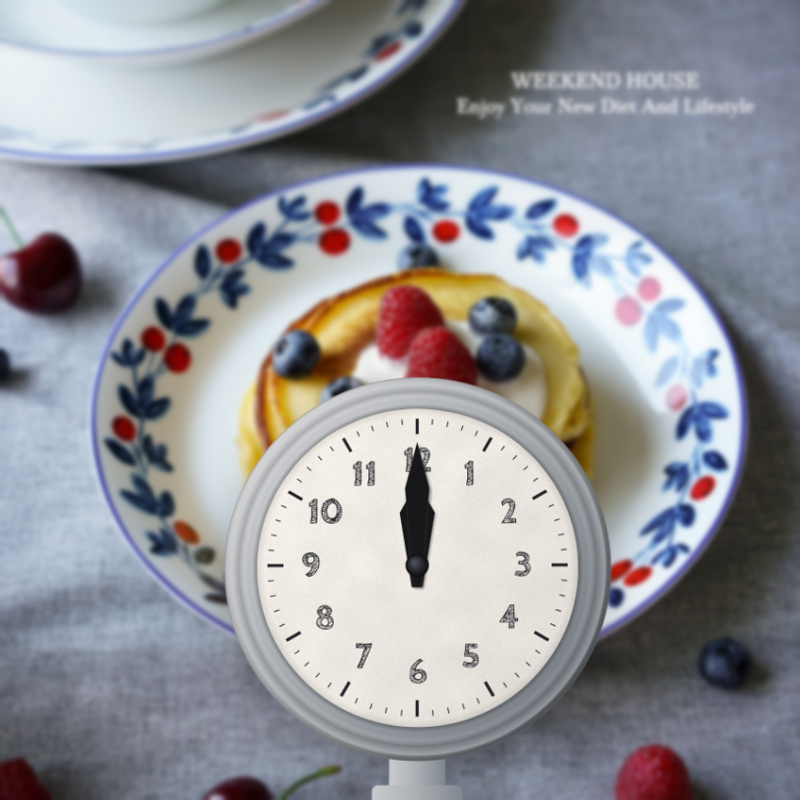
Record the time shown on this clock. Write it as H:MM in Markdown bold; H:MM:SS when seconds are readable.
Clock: **12:00**
